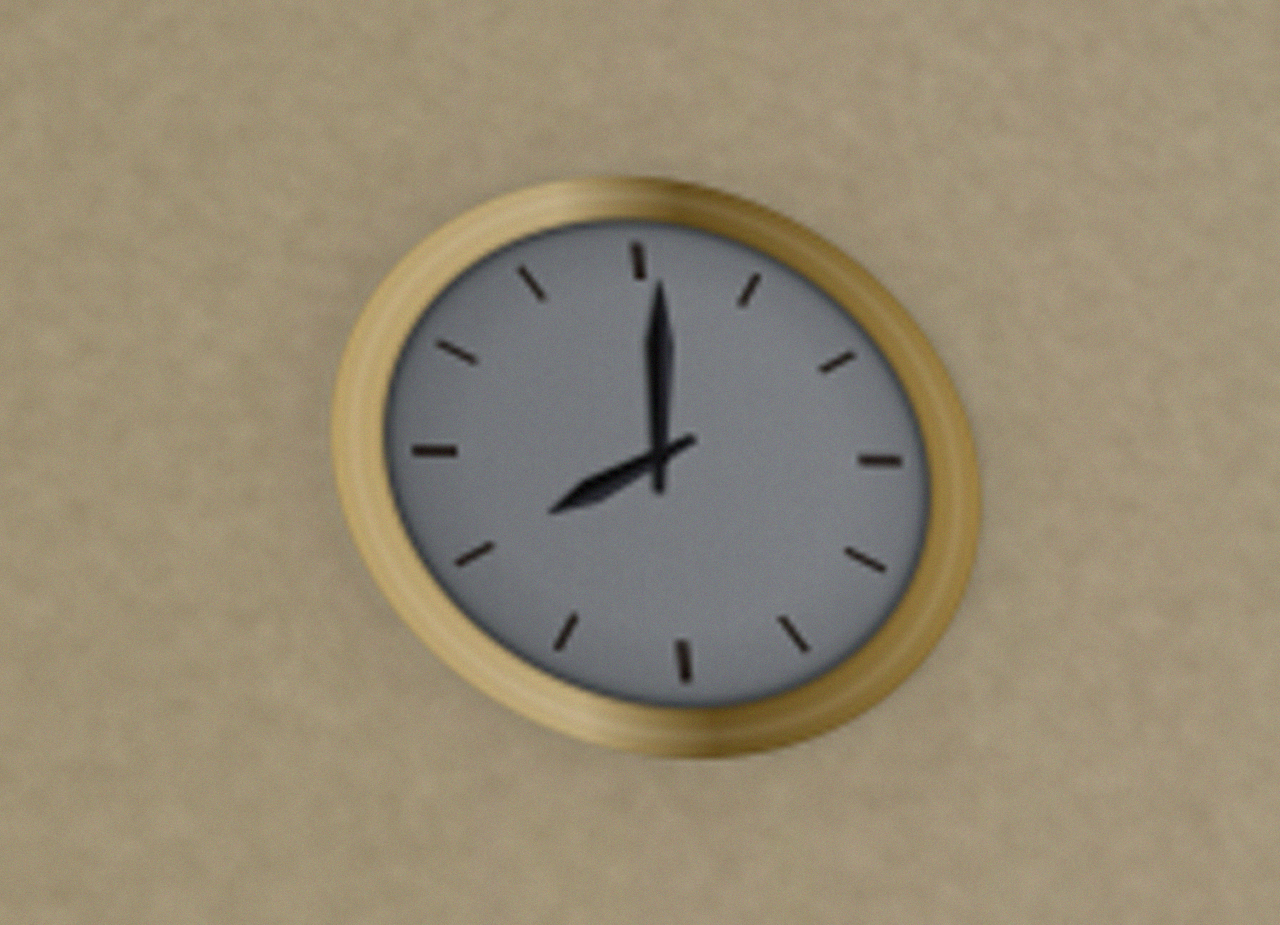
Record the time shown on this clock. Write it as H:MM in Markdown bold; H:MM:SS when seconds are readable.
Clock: **8:01**
